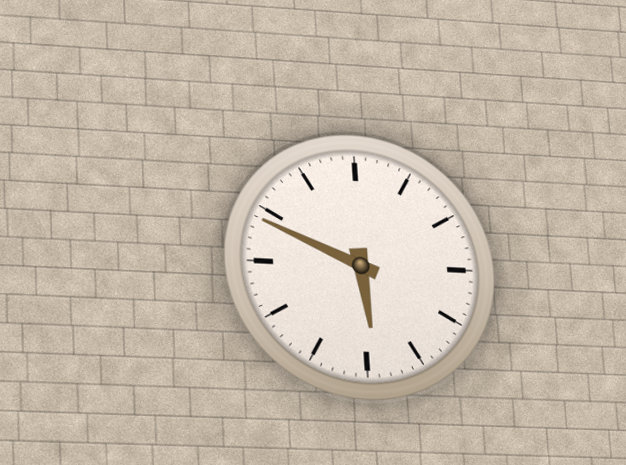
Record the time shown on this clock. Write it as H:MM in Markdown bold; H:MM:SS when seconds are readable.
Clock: **5:49**
